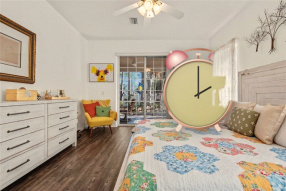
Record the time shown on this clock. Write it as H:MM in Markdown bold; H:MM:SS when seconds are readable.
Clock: **2:00**
